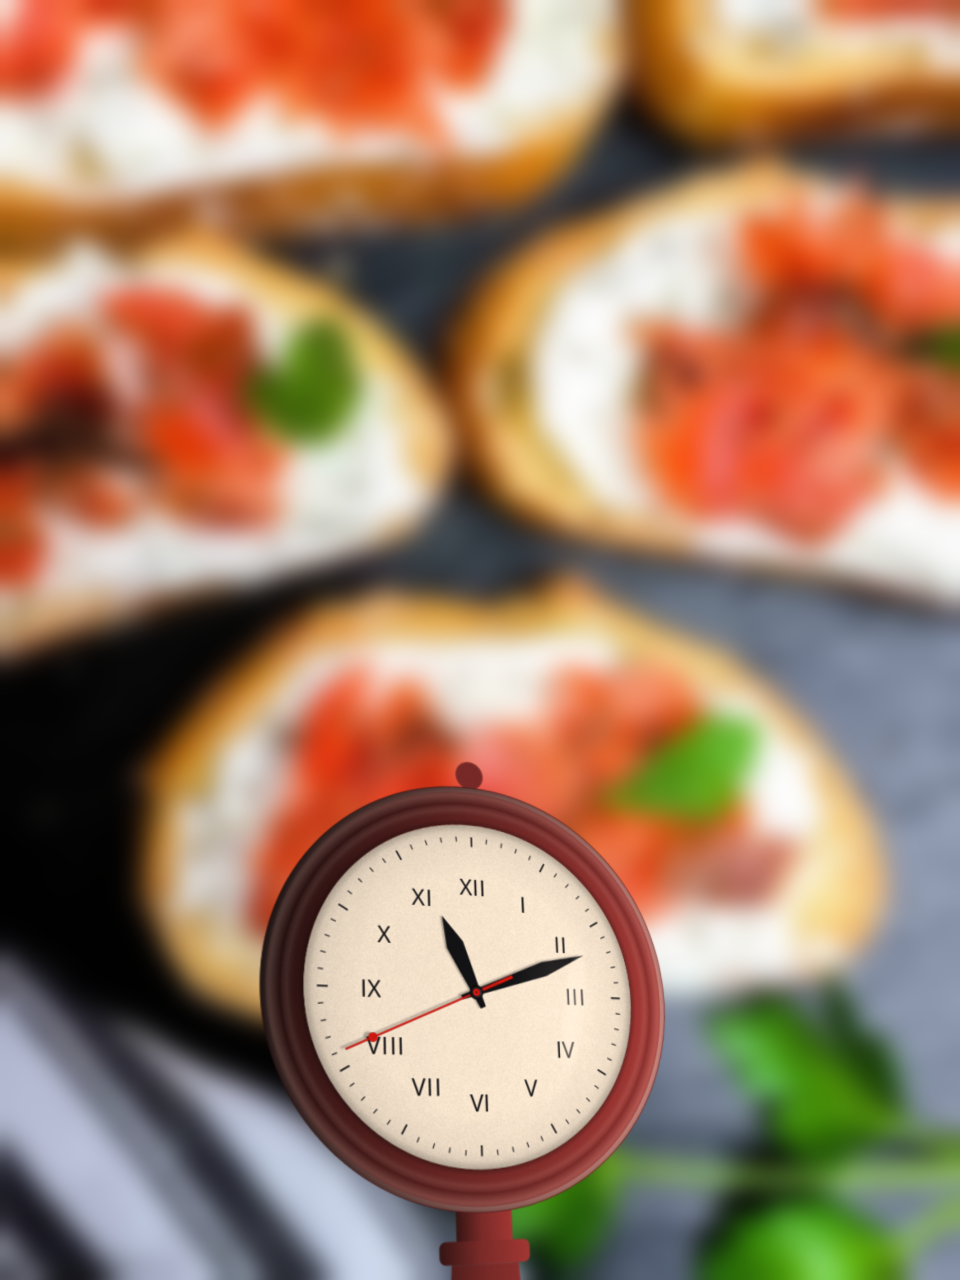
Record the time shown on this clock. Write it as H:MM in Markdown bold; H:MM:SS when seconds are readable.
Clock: **11:11:41**
